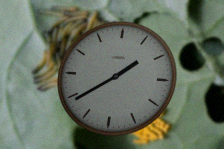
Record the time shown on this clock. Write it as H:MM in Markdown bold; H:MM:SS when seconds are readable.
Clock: **1:39**
